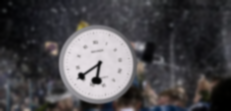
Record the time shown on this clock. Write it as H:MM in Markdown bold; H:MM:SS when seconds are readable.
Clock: **6:41**
